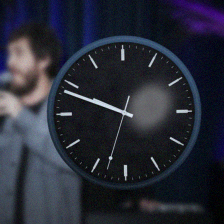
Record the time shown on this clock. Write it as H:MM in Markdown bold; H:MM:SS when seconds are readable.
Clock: **9:48:33**
